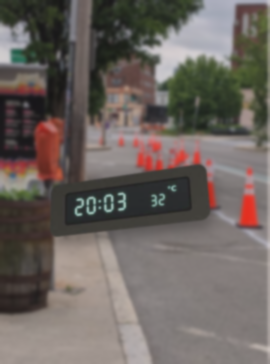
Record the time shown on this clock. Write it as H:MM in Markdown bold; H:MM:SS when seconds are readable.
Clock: **20:03**
